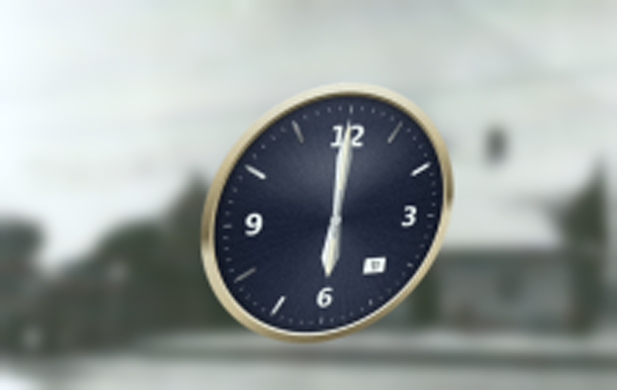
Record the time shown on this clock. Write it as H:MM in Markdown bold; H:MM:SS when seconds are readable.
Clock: **6:00**
